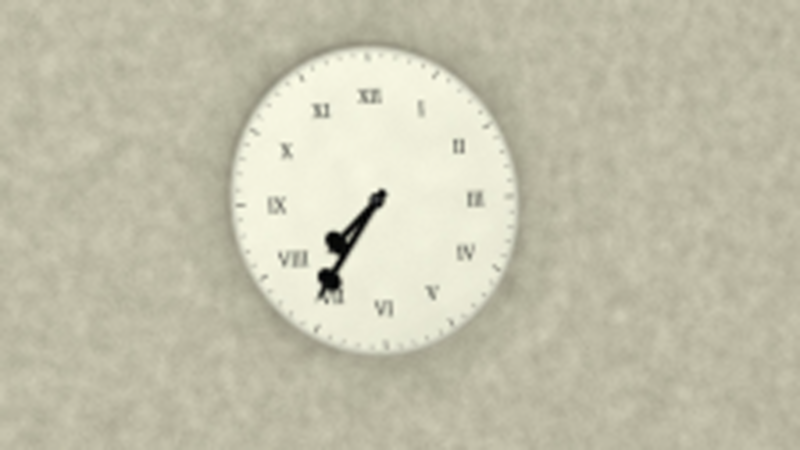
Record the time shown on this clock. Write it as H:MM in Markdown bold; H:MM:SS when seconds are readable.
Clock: **7:36**
